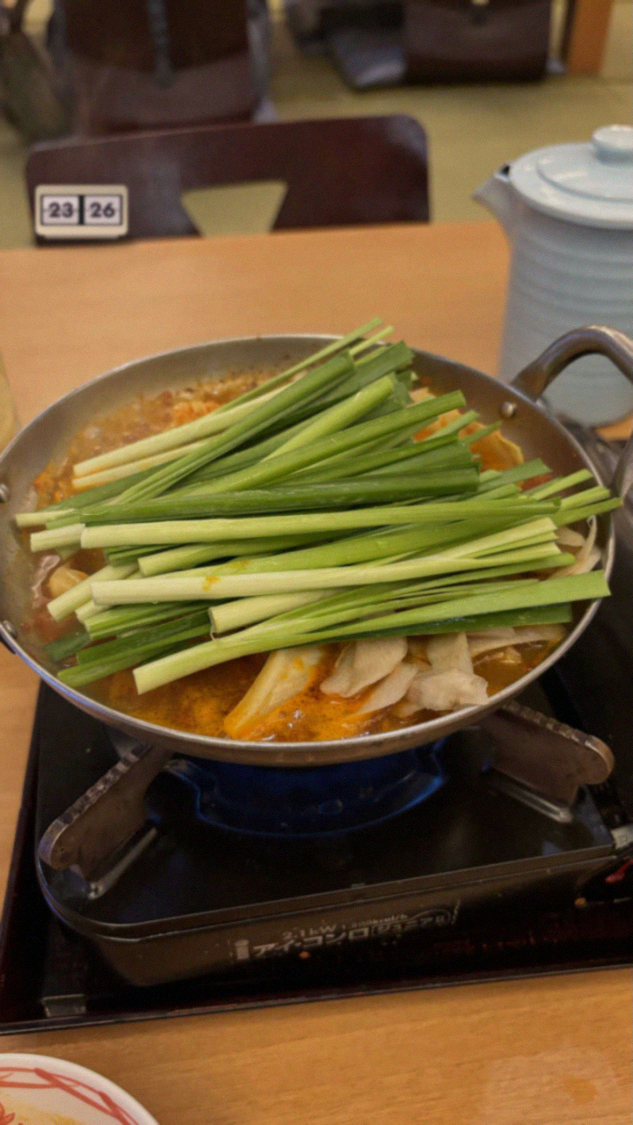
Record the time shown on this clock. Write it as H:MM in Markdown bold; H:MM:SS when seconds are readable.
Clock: **23:26**
